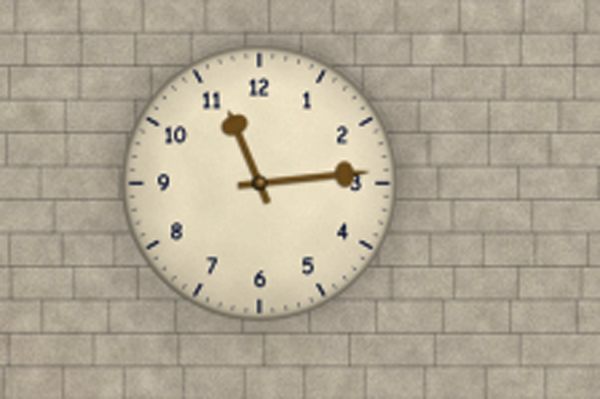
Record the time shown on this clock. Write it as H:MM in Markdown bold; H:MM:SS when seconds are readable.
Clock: **11:14**
